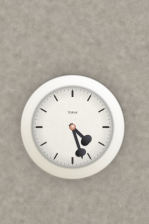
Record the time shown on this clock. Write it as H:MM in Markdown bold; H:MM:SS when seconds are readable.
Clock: **4:27**
